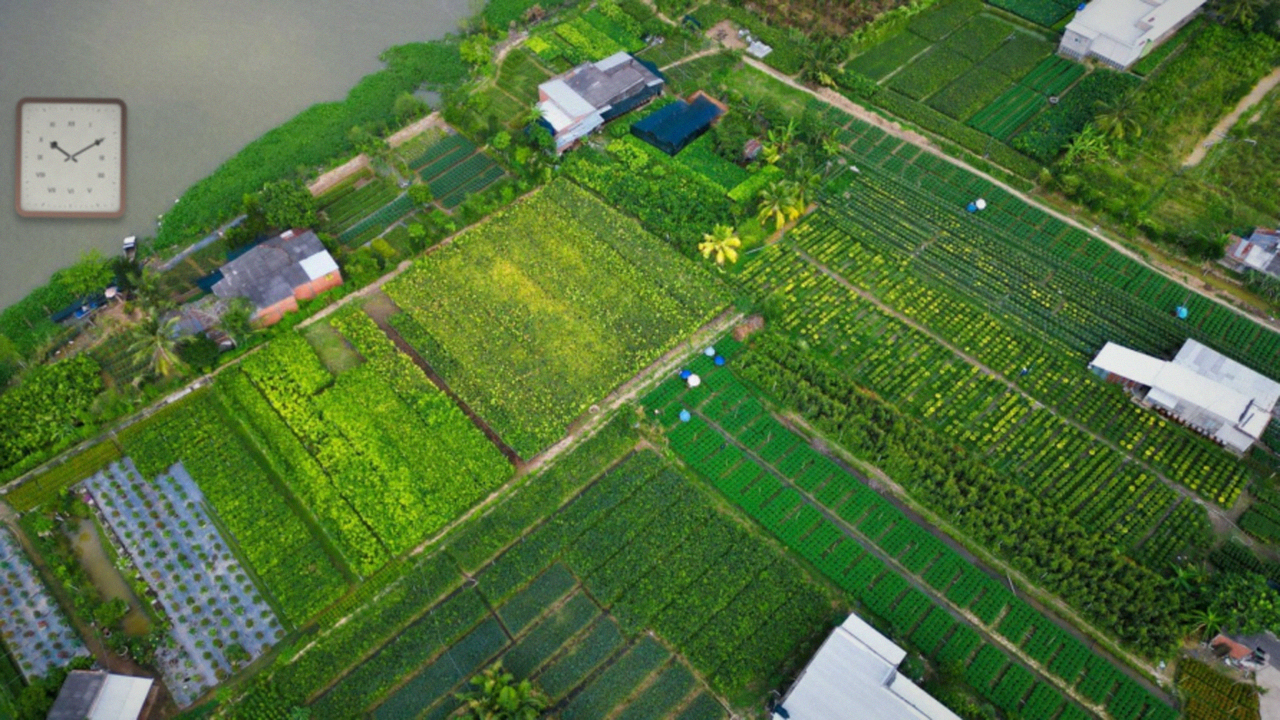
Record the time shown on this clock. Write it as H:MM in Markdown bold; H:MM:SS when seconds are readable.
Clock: **10:10**
